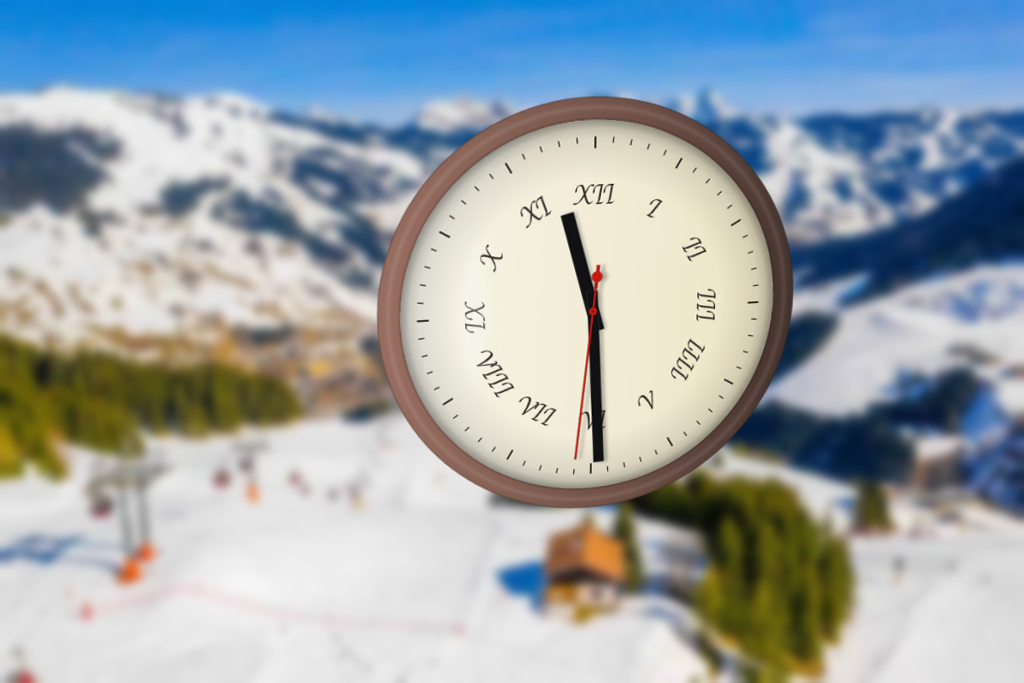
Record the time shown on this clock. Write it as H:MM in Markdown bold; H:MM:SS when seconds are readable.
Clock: **11:29:31**
